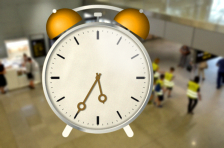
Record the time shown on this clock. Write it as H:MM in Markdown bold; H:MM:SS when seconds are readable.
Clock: **5:35**
